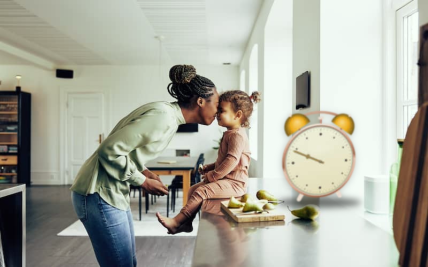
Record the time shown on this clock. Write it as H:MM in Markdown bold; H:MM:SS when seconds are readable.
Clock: **9:49**
